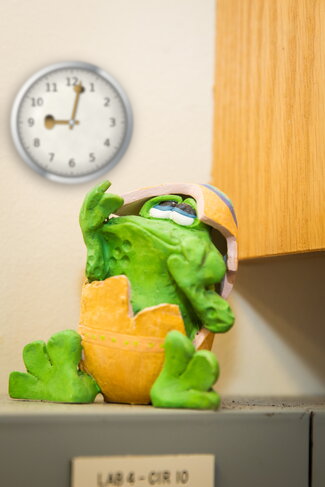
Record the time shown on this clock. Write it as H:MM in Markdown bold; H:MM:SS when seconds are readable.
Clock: **9:02**
